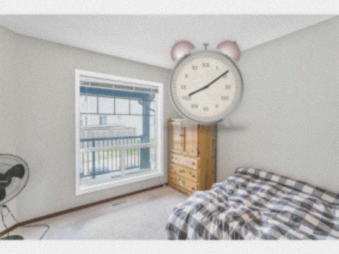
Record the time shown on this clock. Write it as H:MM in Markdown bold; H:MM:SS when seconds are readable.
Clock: **8:09**
